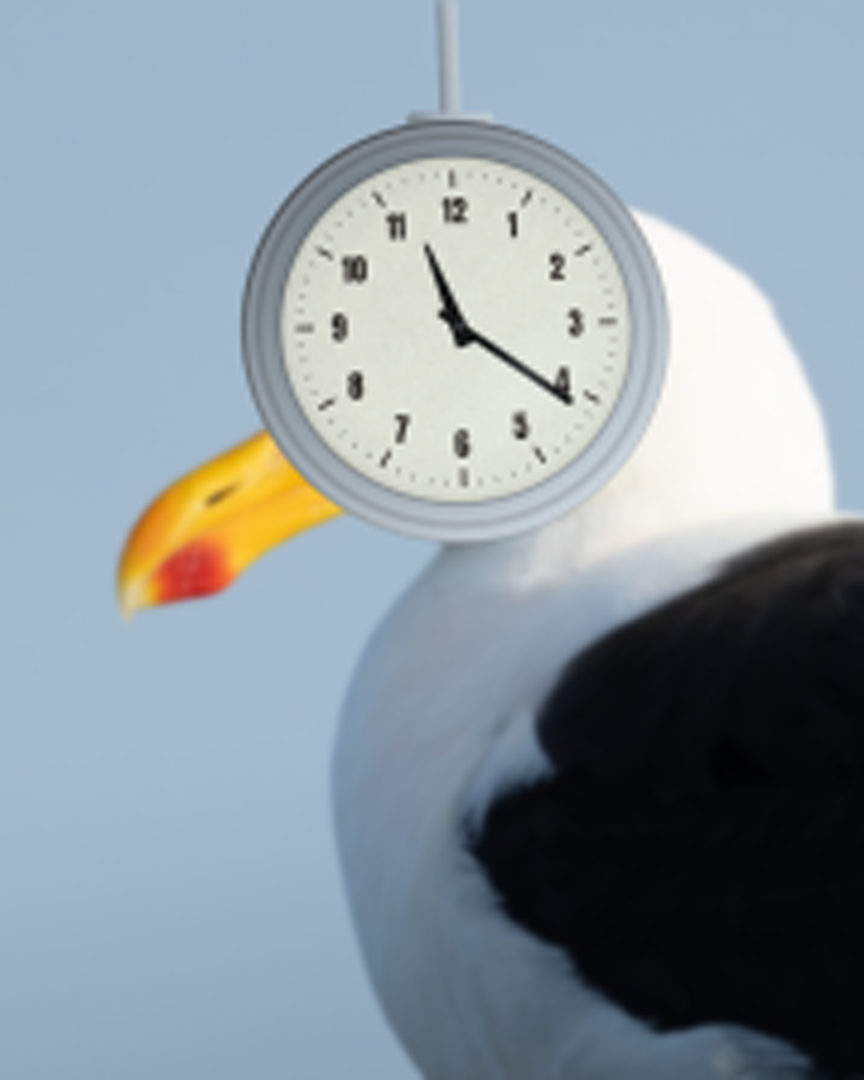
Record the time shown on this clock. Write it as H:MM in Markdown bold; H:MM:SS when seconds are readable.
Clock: **11:21**
